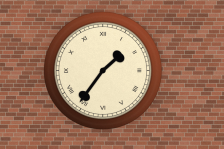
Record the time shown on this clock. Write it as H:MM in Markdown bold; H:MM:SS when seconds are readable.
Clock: **1:36**
